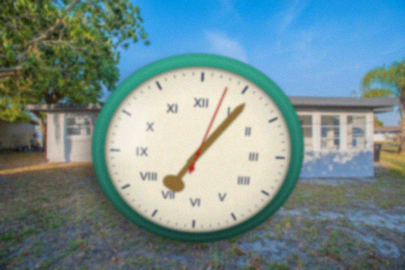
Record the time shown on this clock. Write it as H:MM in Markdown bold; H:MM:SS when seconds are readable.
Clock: **7:06:03**
